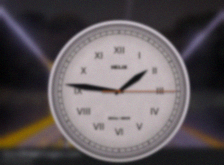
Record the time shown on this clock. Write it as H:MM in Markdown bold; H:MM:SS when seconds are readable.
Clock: **1:46:15**
